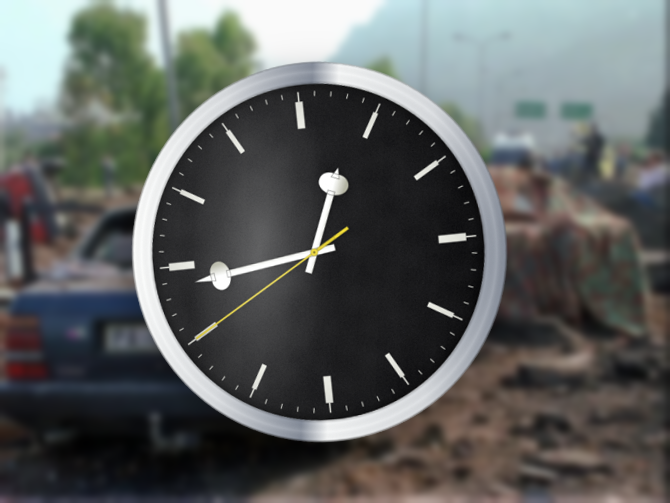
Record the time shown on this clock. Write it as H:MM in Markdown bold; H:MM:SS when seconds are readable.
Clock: **12:43:40**
